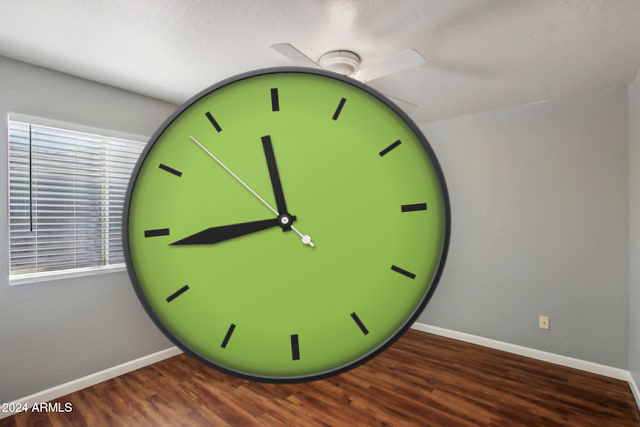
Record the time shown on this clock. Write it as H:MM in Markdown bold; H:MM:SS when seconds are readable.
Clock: **11:43:53**
